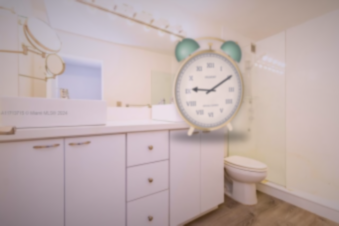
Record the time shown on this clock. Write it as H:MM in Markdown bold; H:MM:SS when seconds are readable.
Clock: **9:10**
